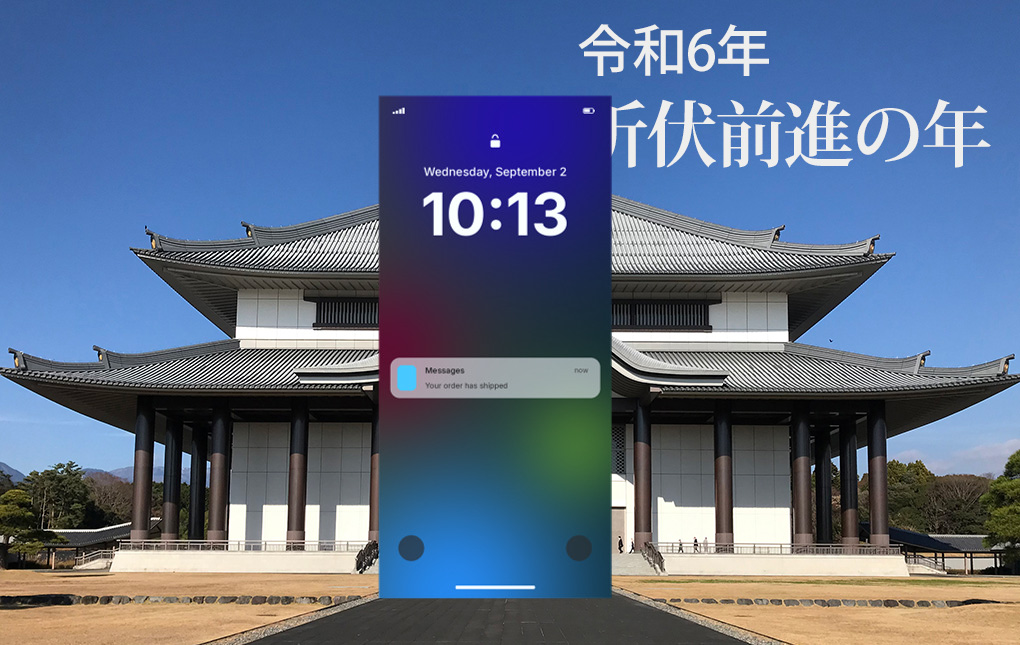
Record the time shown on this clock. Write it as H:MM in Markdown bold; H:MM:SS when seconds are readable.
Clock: **10:13**
